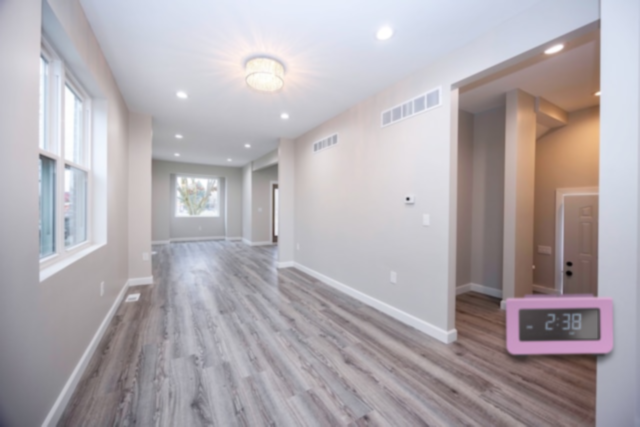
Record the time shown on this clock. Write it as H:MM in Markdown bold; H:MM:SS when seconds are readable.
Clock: **2:38**
